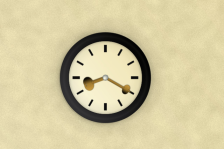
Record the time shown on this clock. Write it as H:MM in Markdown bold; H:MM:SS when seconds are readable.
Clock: **8:20**
